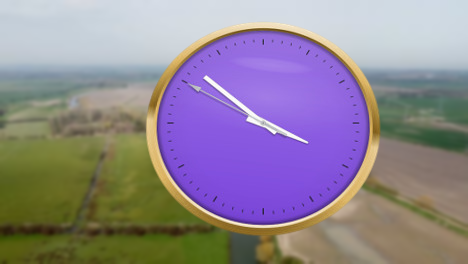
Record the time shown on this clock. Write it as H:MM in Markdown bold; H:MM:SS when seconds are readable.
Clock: **3:51:50**
